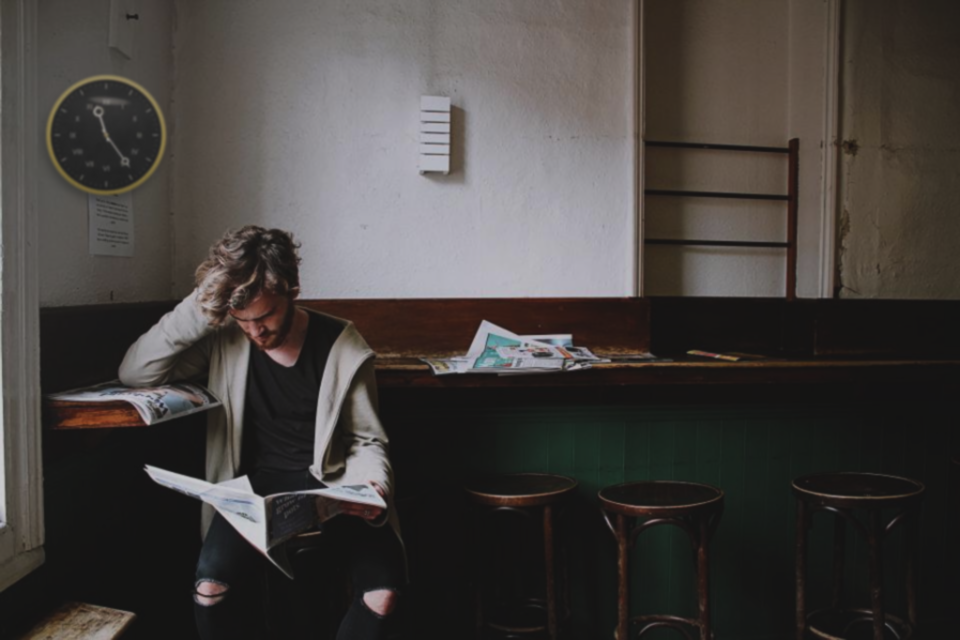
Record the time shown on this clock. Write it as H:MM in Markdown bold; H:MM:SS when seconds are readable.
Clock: **11:24**
